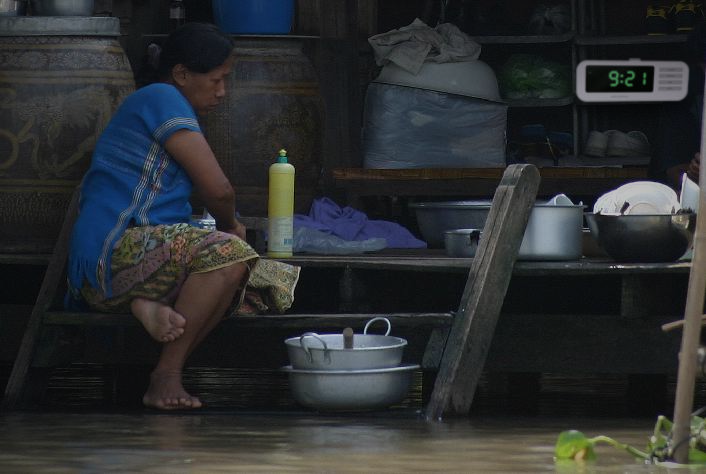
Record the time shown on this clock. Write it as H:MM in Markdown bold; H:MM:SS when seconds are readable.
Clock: **9:21**
